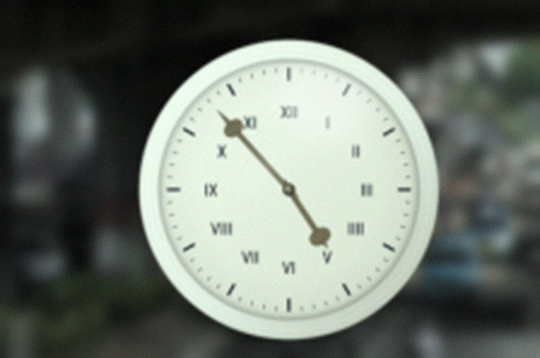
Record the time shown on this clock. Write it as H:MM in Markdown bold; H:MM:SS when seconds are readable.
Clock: **4:53**
